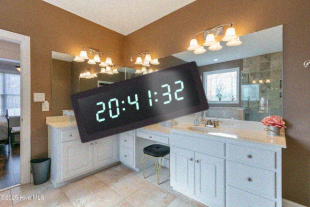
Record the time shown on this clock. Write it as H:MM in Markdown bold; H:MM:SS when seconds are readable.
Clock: **20:41:32**
